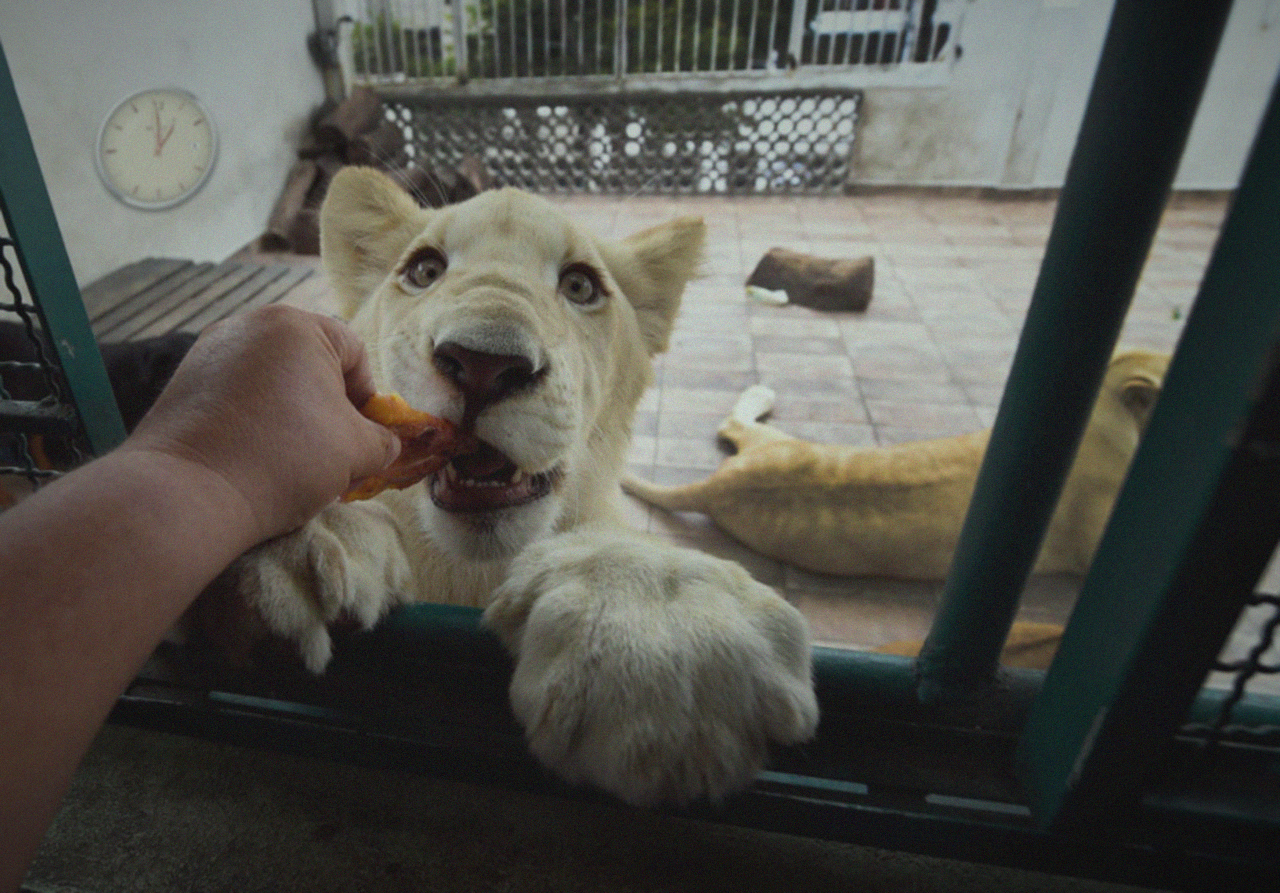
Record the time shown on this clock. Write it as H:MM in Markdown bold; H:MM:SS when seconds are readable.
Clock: **12:59**
